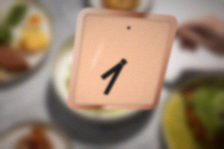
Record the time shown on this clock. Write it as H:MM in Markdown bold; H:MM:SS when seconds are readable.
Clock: **7:33**
